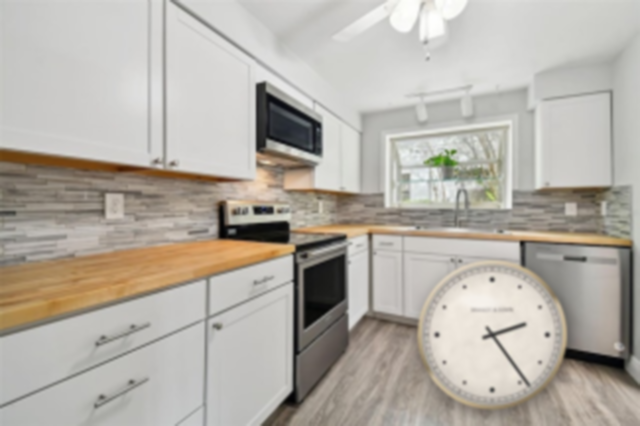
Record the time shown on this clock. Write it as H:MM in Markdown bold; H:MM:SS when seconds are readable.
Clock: **2:24**
